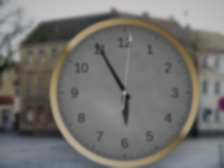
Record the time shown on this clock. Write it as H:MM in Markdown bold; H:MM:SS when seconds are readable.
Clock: **5:55:01**
